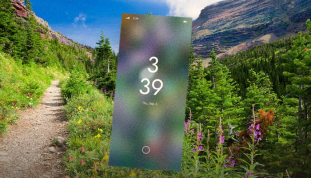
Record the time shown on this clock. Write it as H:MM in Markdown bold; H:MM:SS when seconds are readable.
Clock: **3:39**
